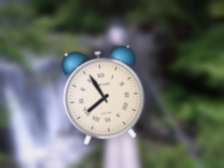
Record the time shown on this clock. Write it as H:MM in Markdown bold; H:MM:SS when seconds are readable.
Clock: **7:56**
